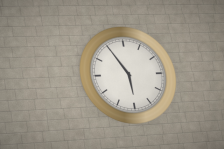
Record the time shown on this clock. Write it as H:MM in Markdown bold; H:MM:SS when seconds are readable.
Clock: **5:55**
